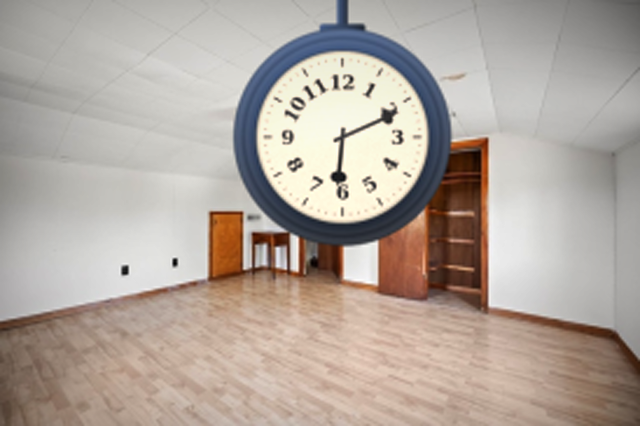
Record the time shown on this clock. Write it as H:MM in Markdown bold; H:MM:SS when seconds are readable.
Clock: **6:11**
